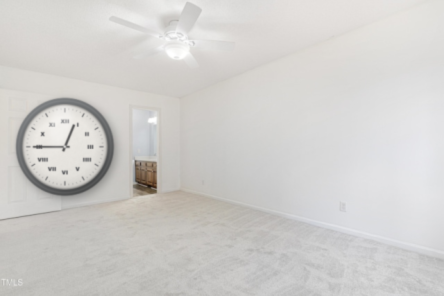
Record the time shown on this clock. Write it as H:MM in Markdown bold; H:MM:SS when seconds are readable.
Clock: **12:45**
